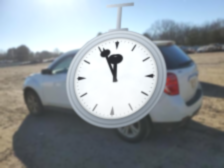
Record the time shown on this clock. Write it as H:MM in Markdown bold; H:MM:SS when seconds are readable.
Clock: **11:56**
